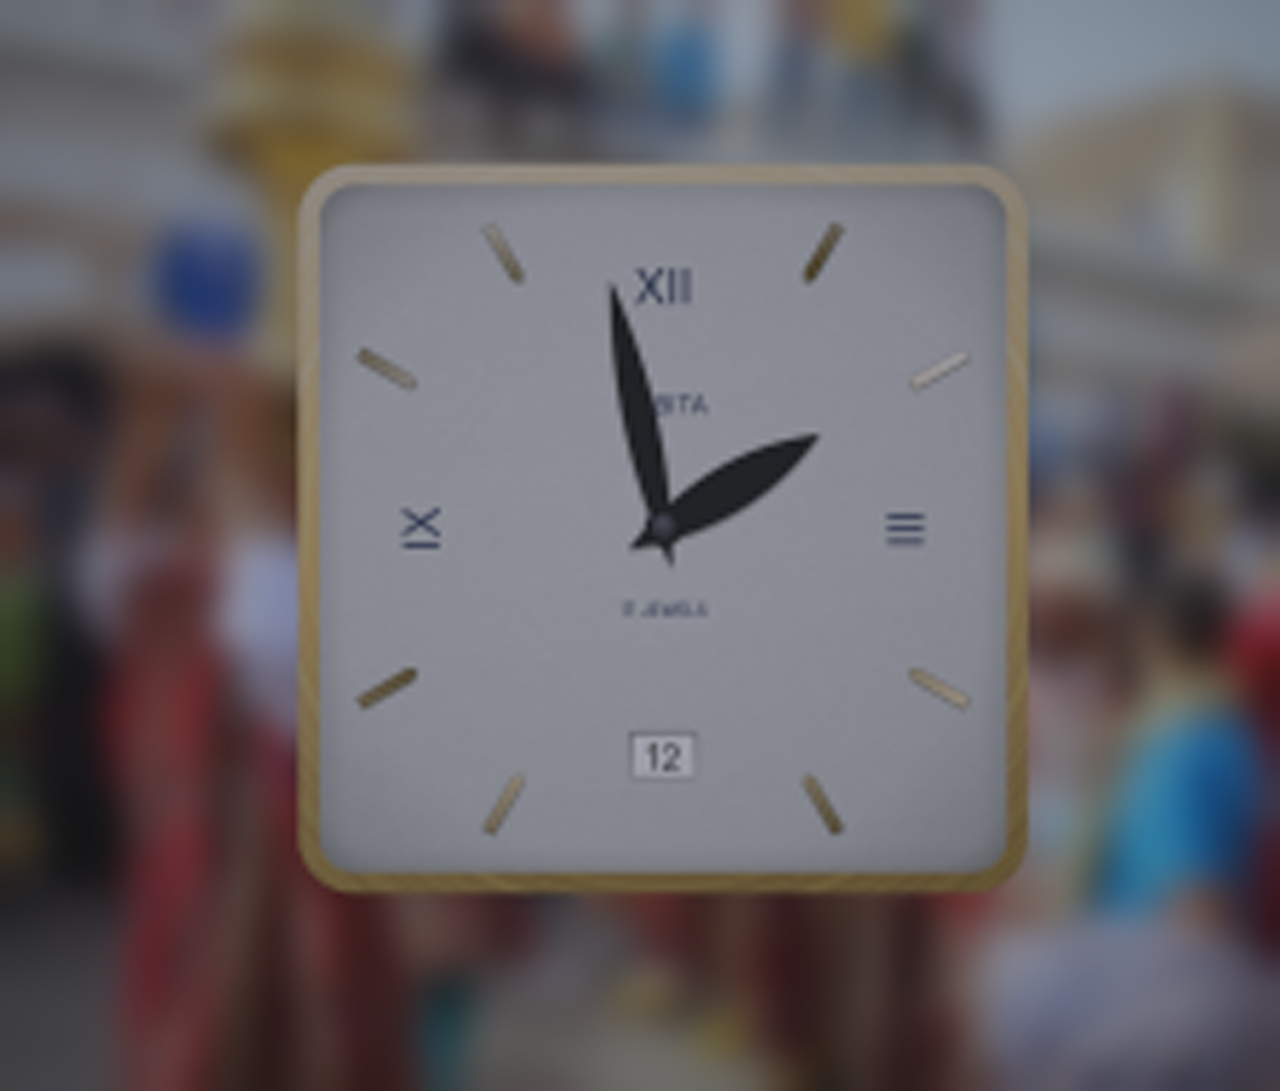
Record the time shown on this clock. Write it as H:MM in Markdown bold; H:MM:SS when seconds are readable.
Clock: **1:58**
